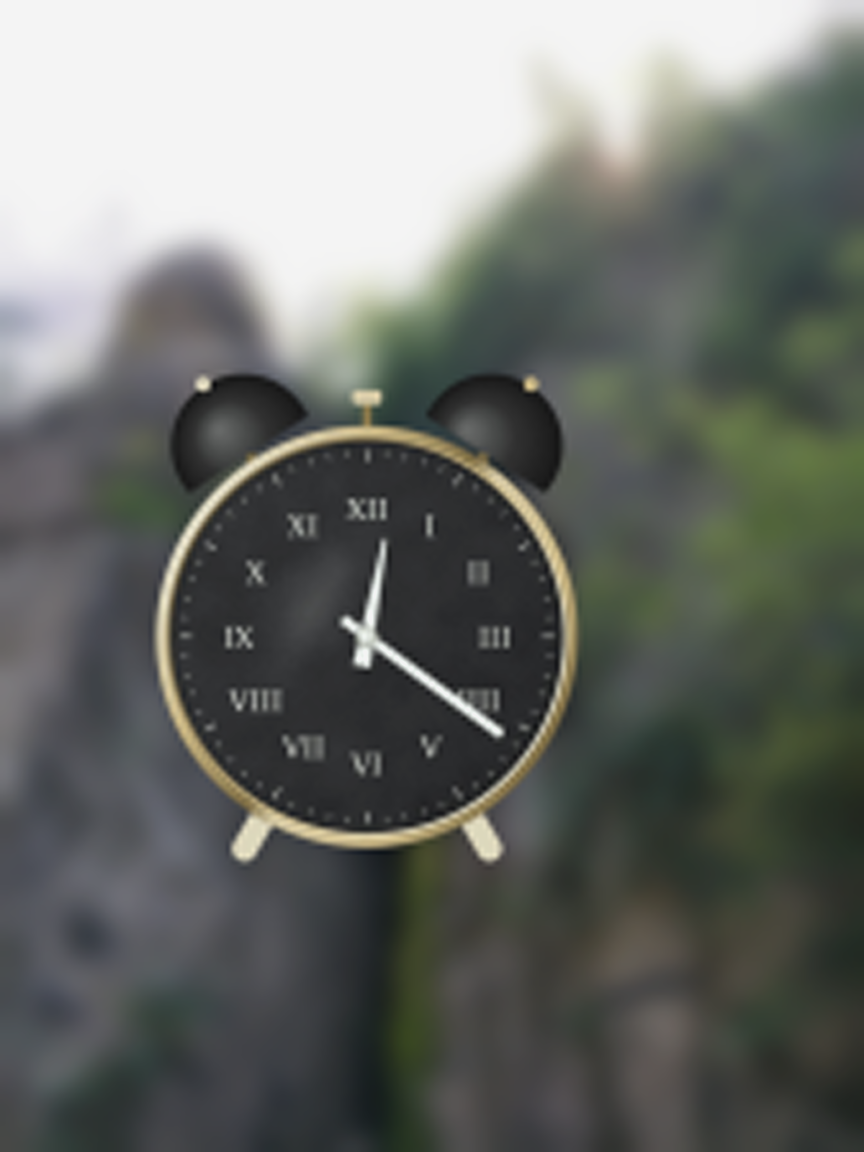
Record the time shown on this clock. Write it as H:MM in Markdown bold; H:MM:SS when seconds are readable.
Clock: **12:21**
